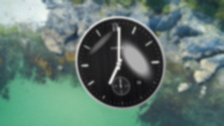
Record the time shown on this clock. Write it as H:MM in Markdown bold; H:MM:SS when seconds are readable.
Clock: **7:01**
